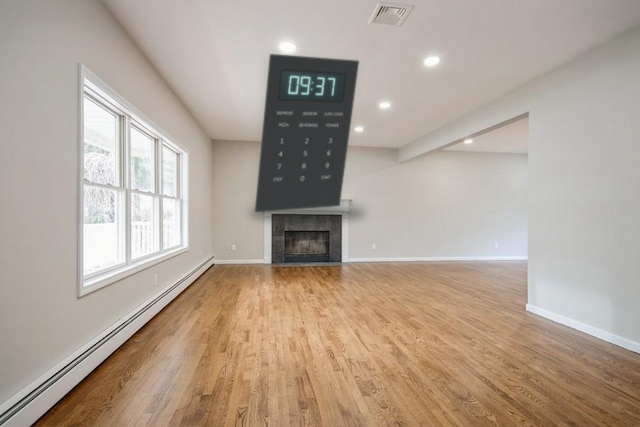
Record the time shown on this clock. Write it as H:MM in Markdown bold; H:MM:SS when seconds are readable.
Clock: **9:37**
